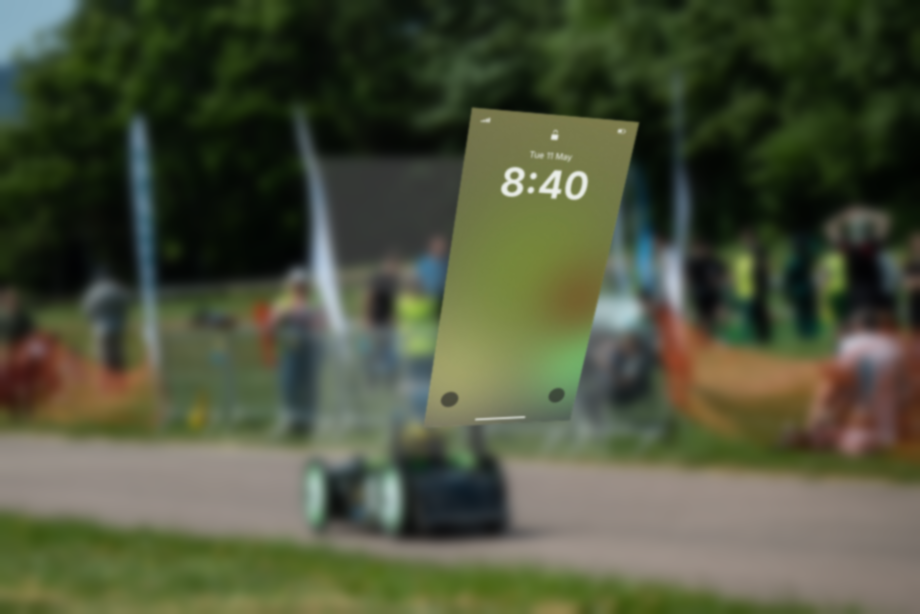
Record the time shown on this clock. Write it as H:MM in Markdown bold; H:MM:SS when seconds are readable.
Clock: **8:40**
